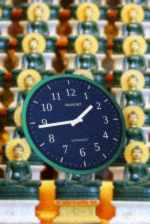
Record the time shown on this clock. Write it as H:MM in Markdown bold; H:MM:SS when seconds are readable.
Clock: **1:44**
